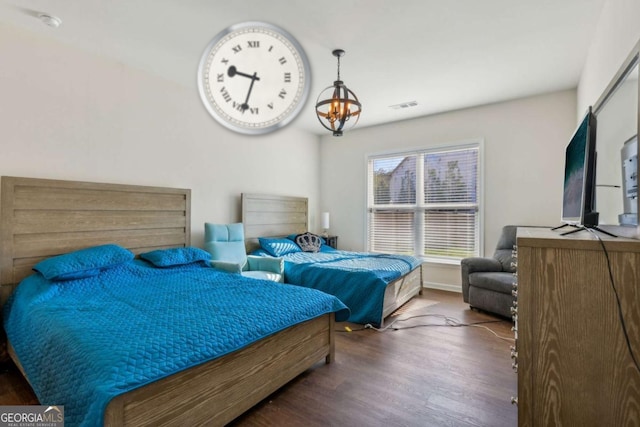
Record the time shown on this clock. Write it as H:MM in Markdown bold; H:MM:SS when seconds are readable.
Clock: **9:33**
